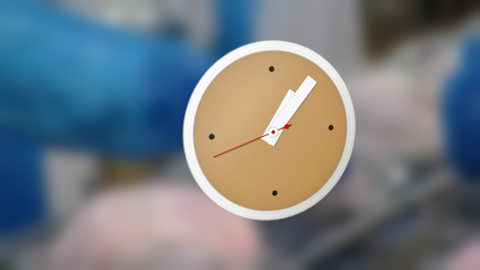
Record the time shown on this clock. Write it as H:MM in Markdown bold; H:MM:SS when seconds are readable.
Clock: **1:06:42**
